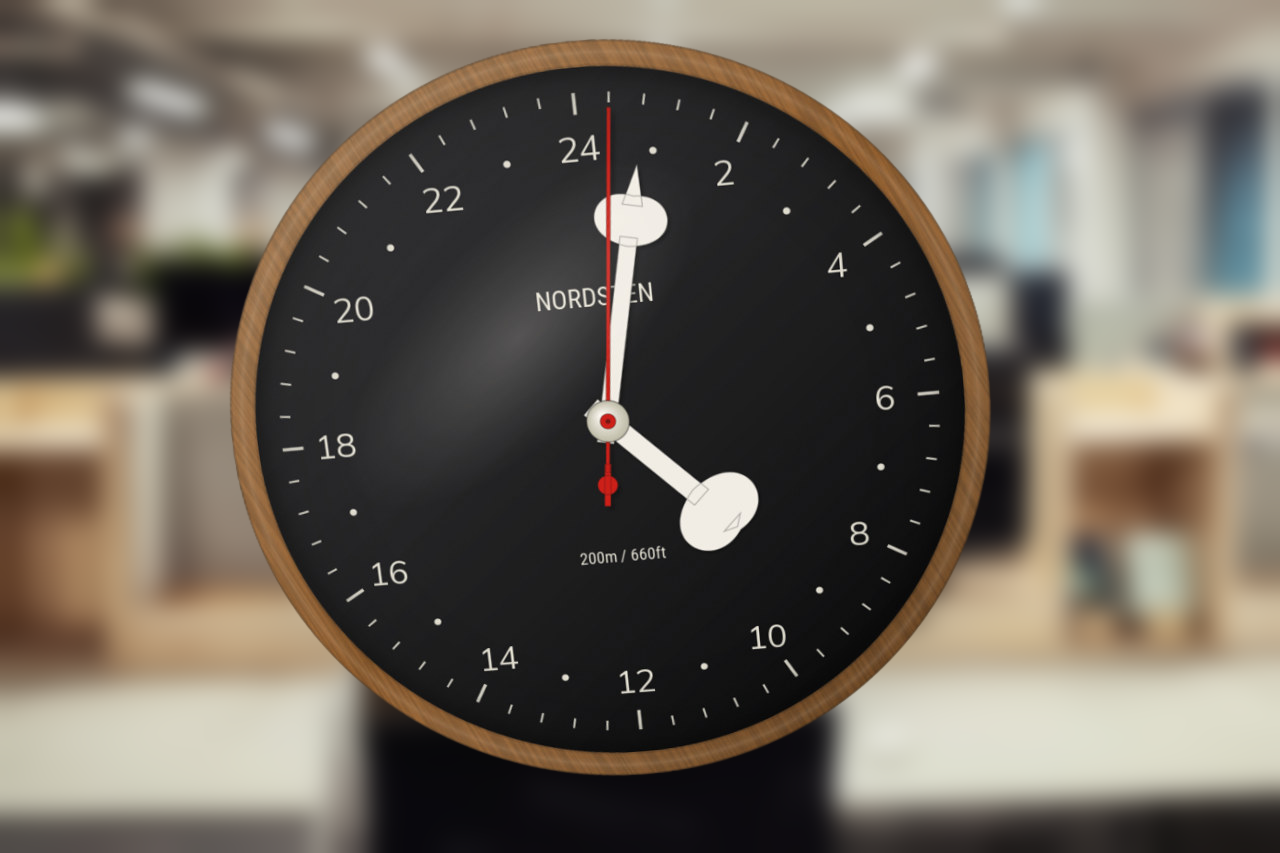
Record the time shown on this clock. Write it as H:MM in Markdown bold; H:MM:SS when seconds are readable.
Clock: **9:02:01**
